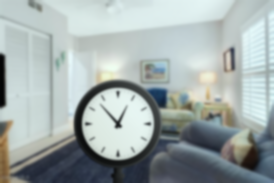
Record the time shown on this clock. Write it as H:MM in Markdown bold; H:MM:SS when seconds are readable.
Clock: **12:53**
